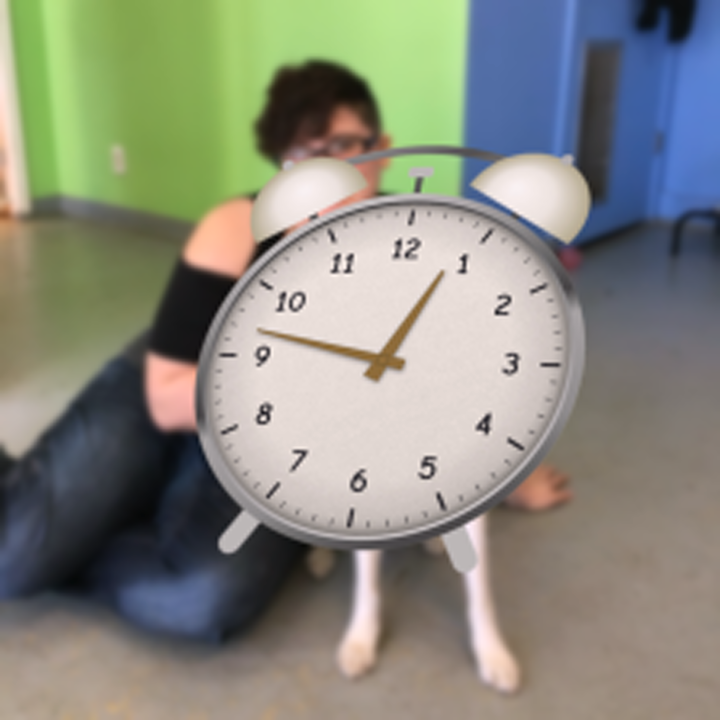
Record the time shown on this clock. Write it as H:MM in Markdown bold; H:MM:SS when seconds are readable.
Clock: **12:47**
